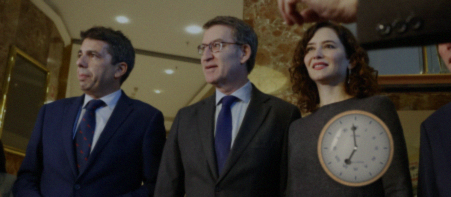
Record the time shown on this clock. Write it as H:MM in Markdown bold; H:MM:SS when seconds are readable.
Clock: **6:59**
